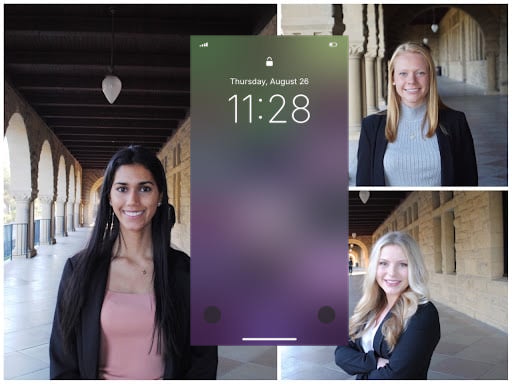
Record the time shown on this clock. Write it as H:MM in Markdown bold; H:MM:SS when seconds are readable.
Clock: **11:28**
